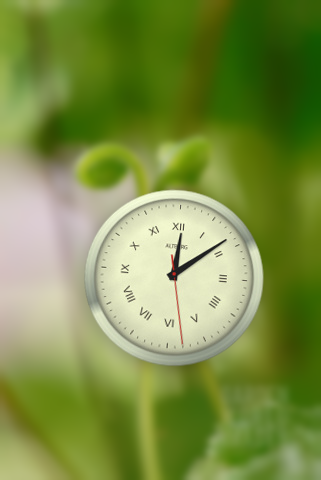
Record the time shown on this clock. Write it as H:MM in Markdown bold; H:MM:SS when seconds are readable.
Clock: **12:08:28**
